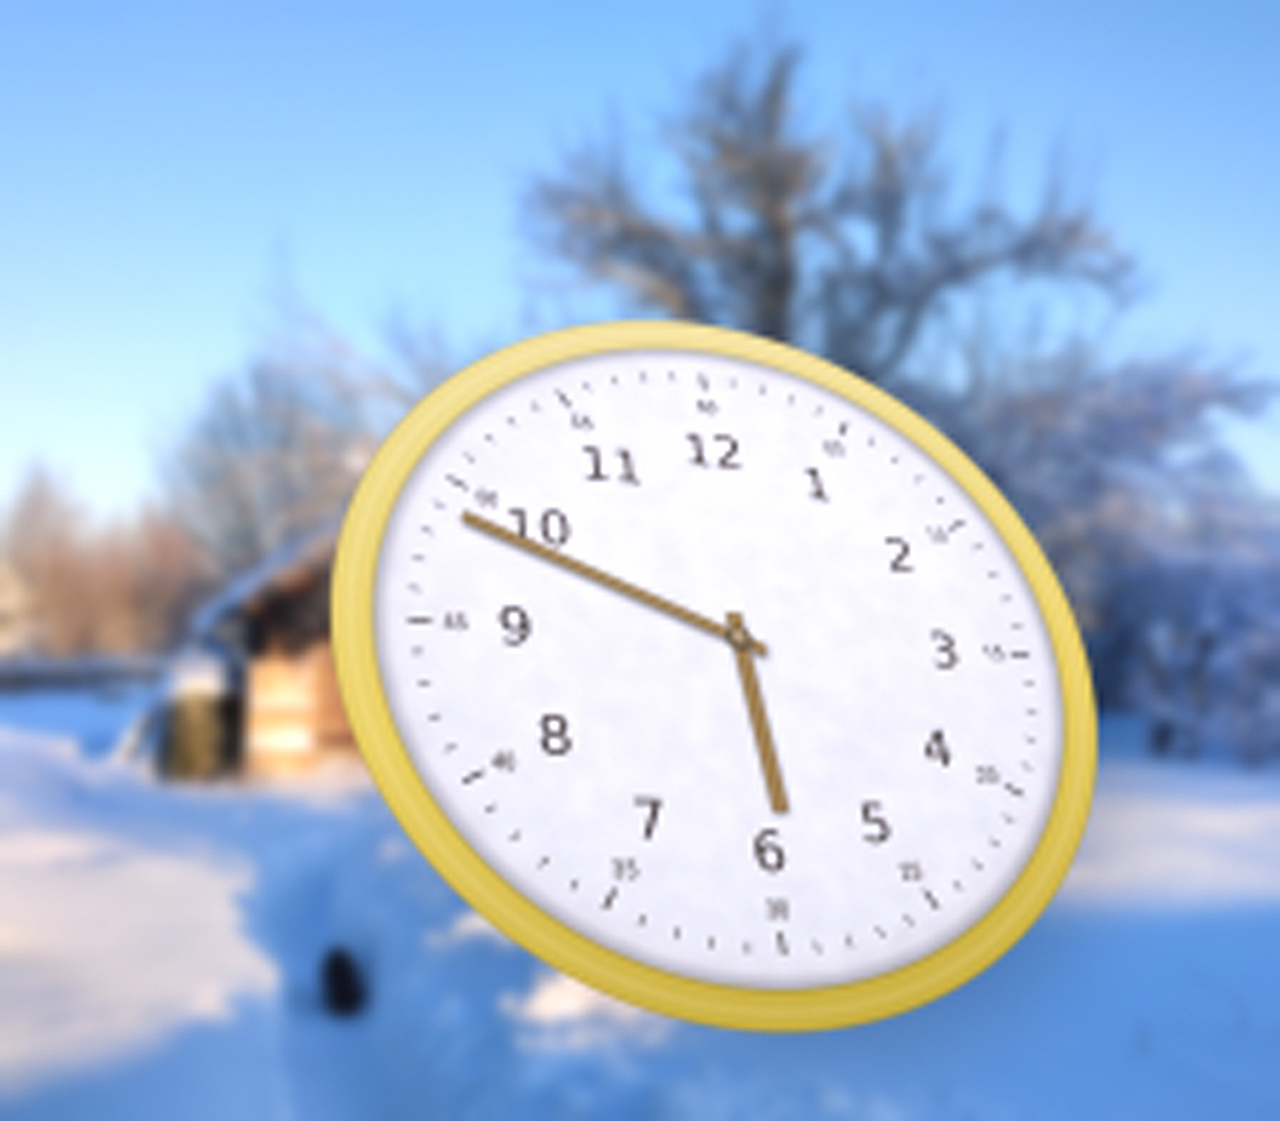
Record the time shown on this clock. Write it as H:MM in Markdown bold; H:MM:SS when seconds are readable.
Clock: **5:49**
